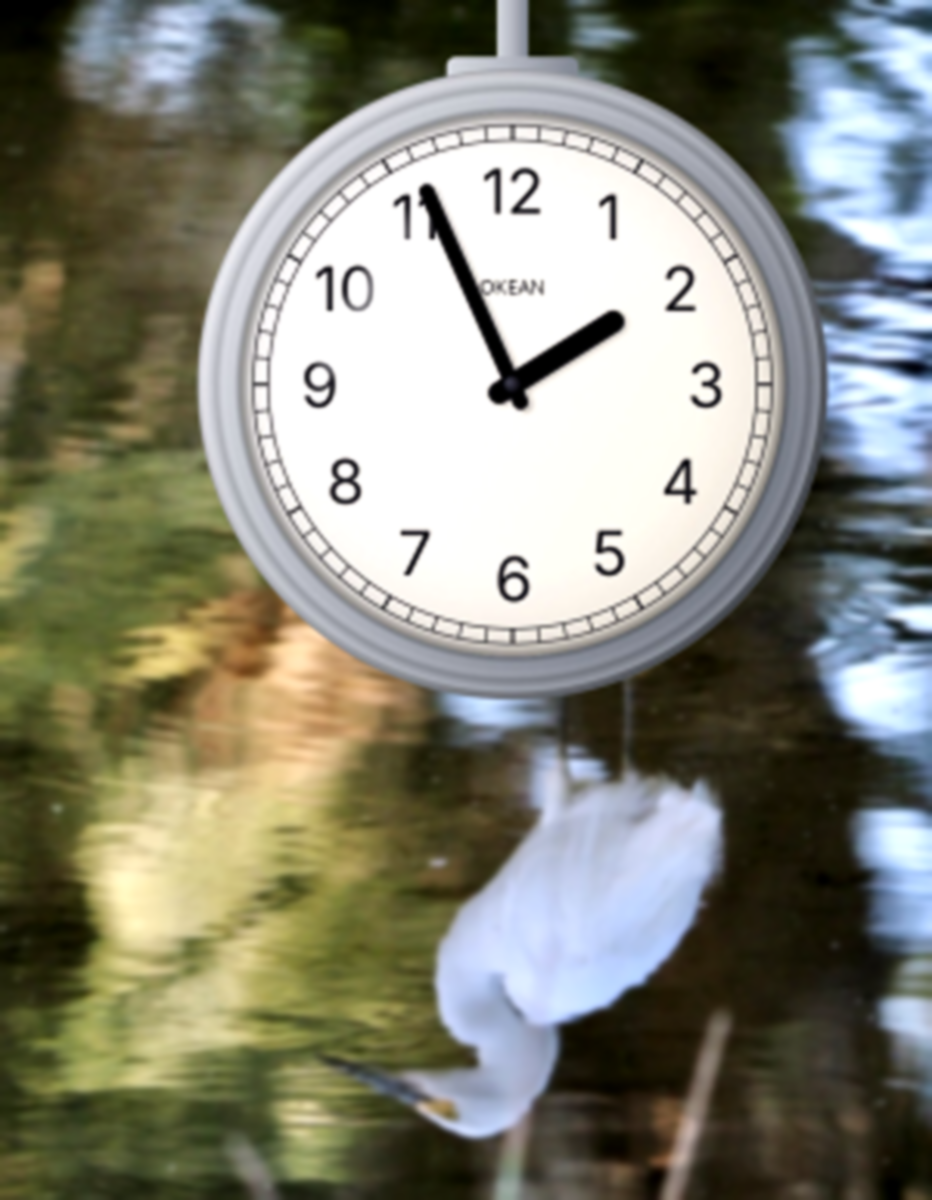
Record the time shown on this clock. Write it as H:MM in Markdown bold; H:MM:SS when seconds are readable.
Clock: **1:56**
